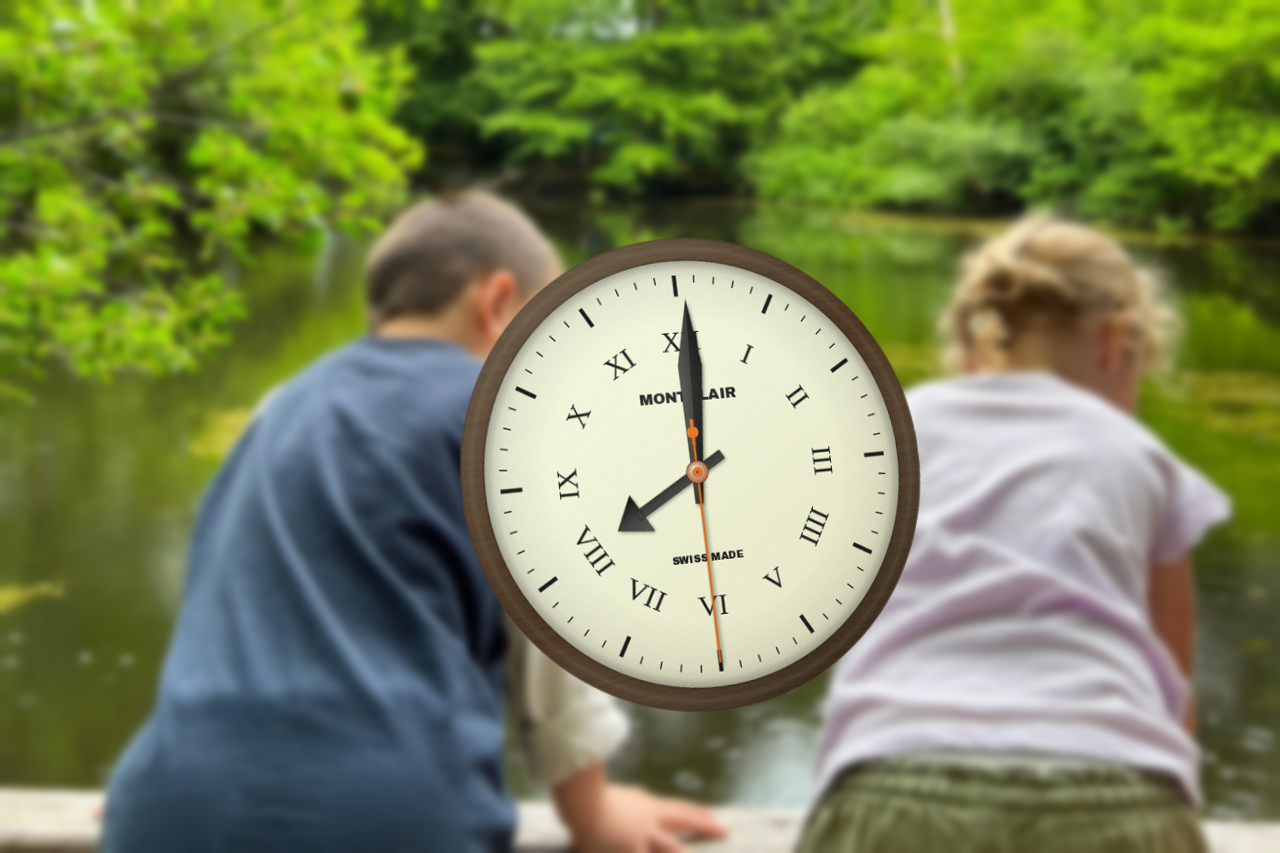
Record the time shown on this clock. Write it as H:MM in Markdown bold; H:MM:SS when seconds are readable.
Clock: **8:00:30**
